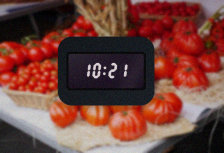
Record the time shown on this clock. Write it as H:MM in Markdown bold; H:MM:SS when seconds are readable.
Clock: **10:21**
